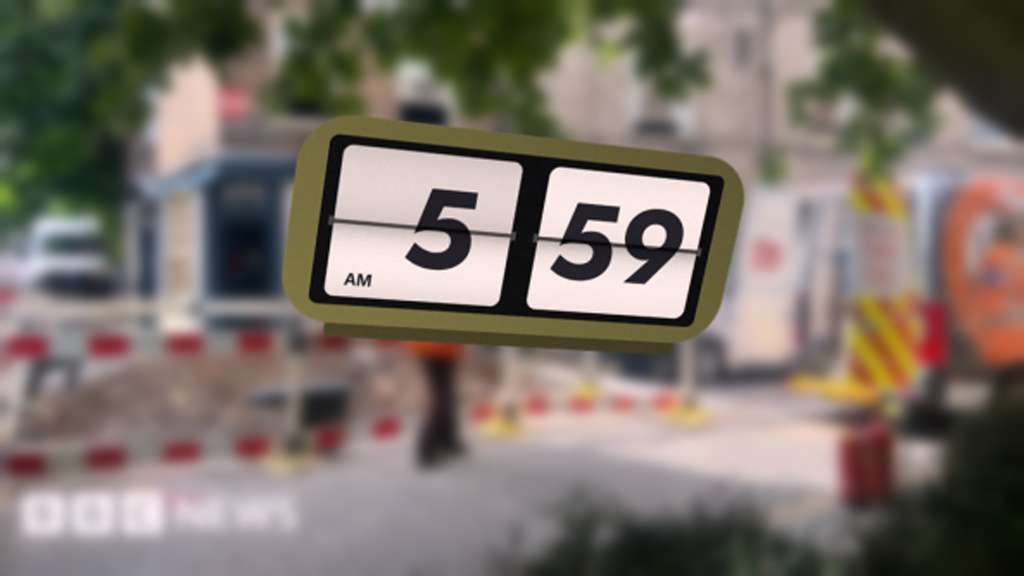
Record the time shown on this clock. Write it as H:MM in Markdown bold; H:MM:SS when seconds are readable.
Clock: **5:59**
